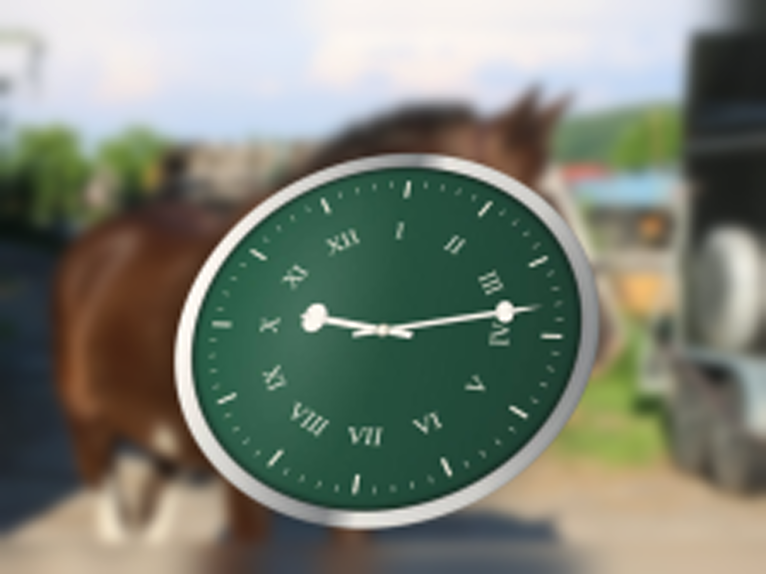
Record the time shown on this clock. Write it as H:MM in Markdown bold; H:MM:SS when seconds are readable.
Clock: **10:18**
